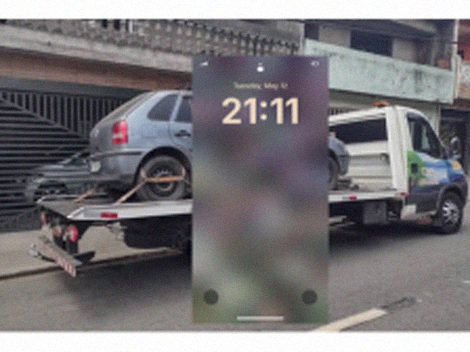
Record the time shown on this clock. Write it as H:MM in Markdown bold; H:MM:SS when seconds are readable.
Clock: **21:11**
